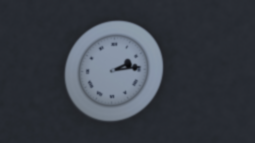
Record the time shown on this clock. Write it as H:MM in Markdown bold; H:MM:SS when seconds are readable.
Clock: **2:14**
